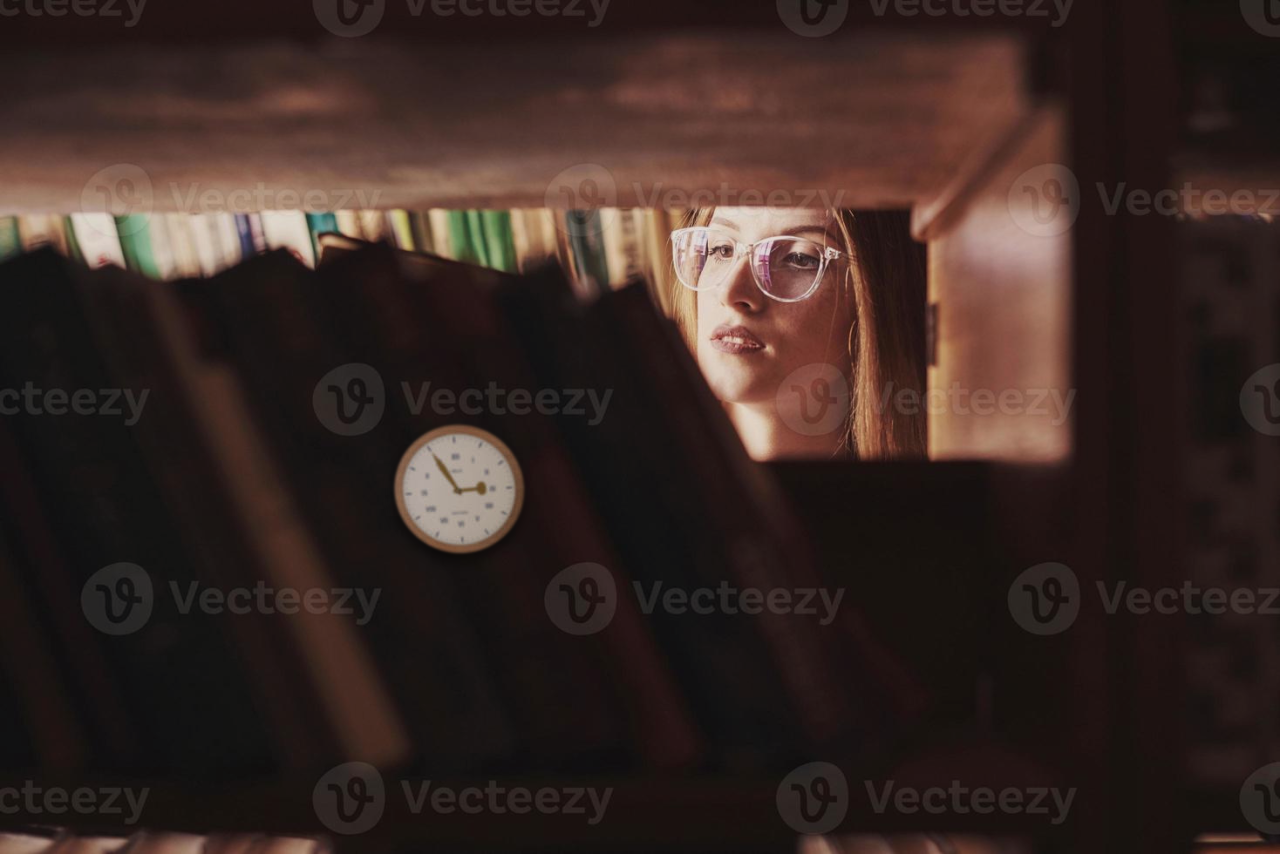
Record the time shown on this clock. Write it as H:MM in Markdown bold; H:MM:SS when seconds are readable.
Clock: **2:55**
